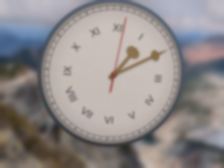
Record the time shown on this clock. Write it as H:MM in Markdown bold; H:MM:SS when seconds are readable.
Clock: **1:10:01**
